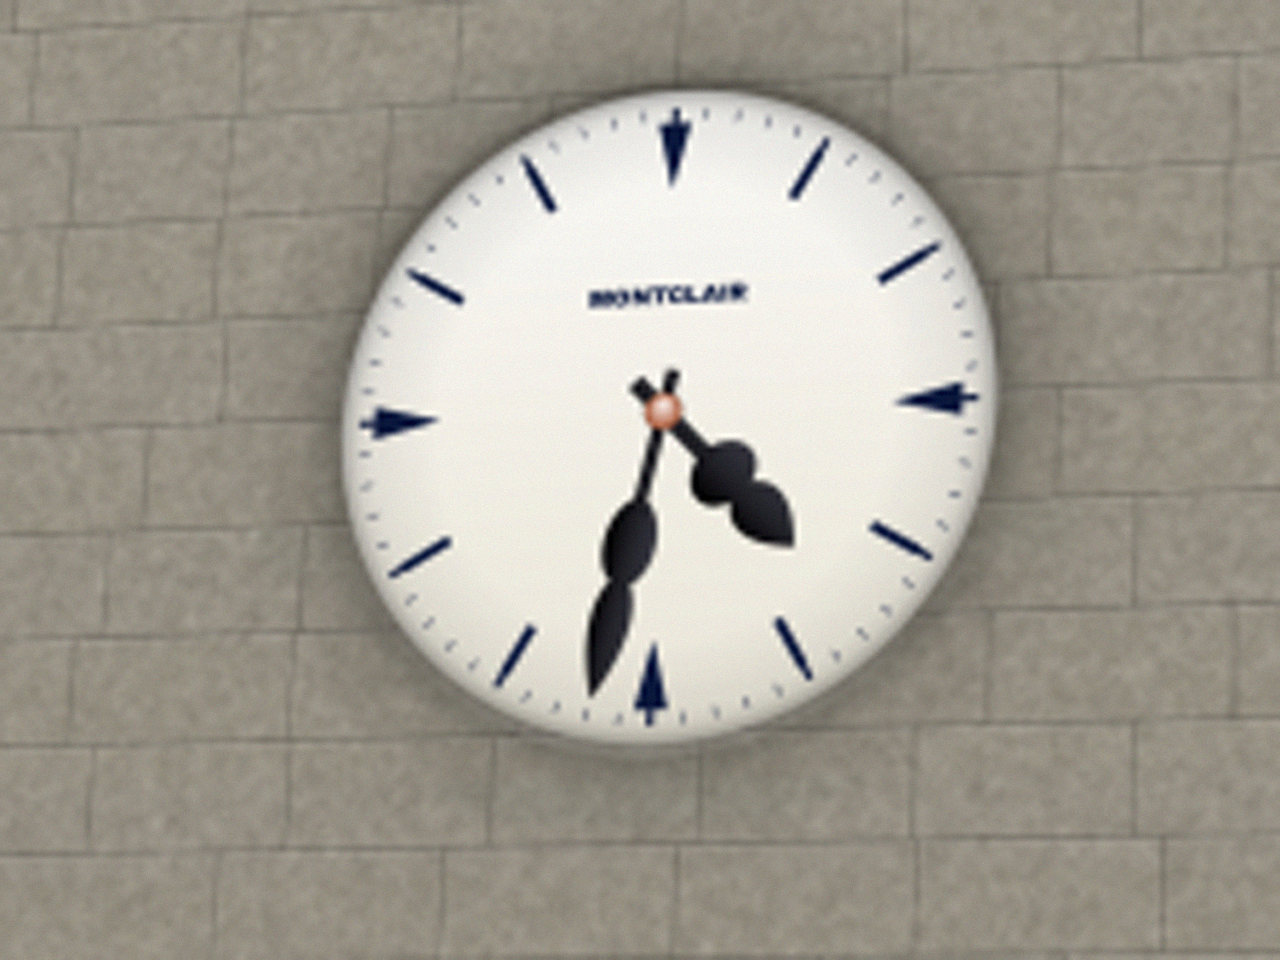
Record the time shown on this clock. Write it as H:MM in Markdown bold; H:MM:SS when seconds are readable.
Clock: **4:32**
